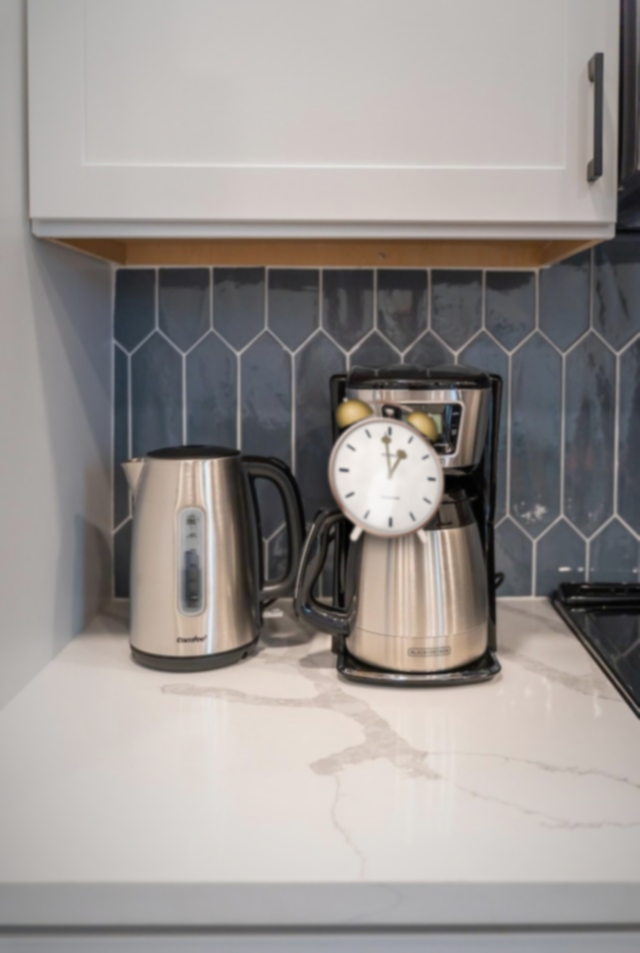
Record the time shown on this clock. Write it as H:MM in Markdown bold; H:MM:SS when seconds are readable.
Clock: **12:59**
